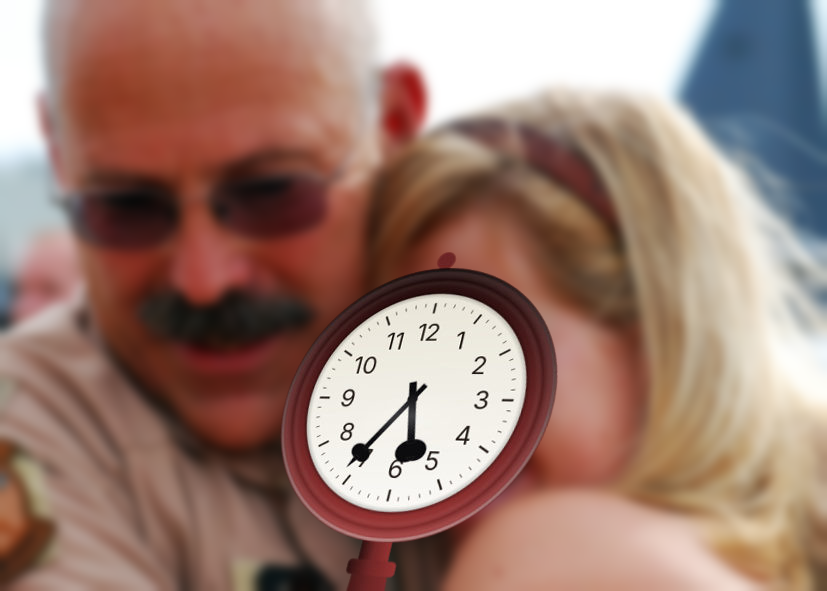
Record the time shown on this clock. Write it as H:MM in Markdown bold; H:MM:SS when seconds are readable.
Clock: **5:36**
